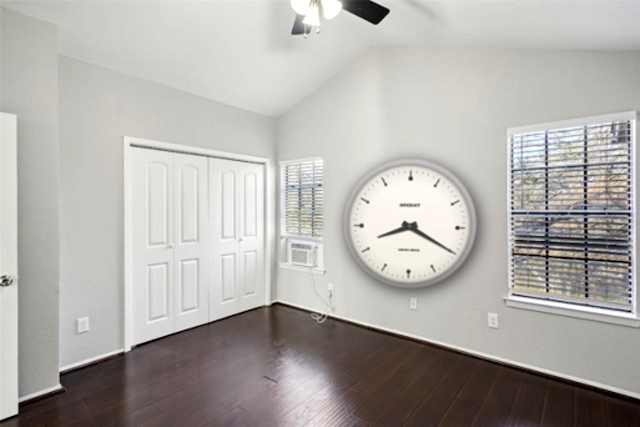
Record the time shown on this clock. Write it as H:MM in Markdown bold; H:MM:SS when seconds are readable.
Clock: **8:20**
